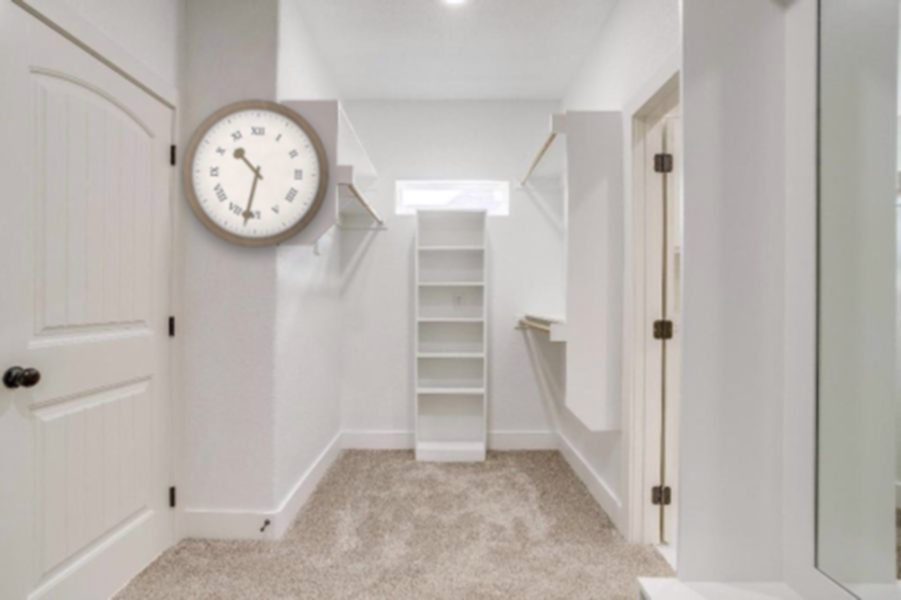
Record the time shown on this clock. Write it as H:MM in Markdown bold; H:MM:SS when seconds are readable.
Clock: **10:32**
